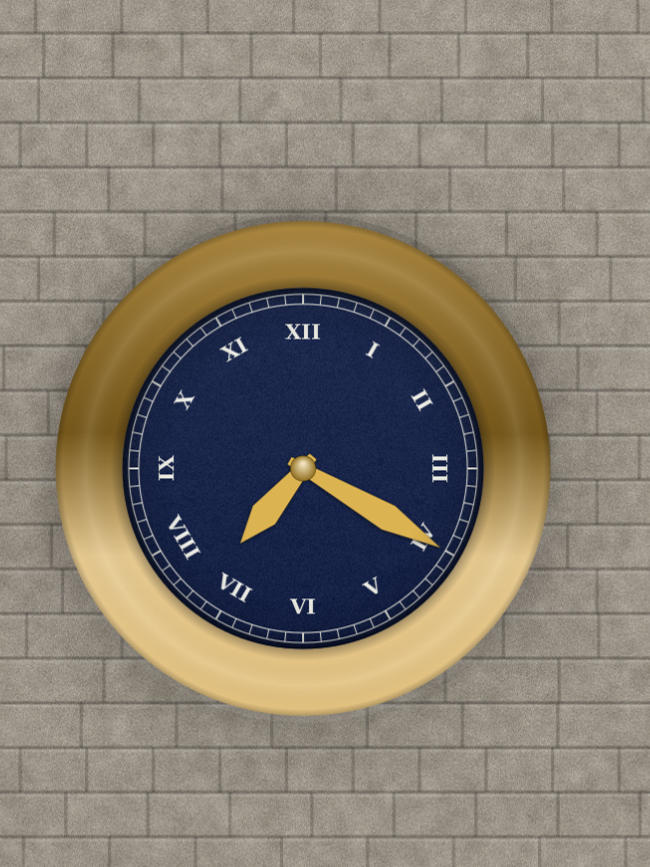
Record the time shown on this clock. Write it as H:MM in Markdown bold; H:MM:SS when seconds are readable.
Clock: **7:20**
